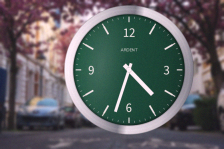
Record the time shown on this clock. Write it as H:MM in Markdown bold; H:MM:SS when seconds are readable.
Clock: **4:33**
